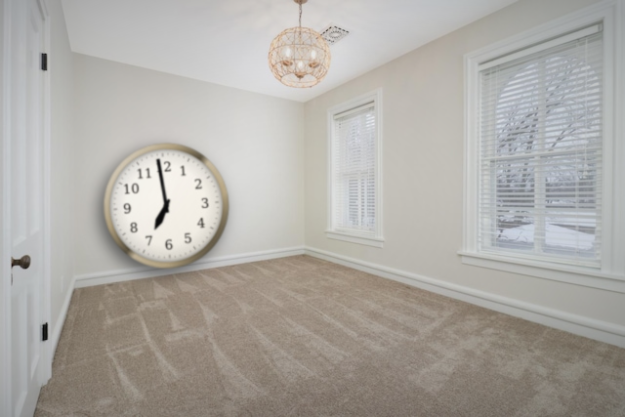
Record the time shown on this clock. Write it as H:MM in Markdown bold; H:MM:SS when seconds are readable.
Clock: **6:59**
